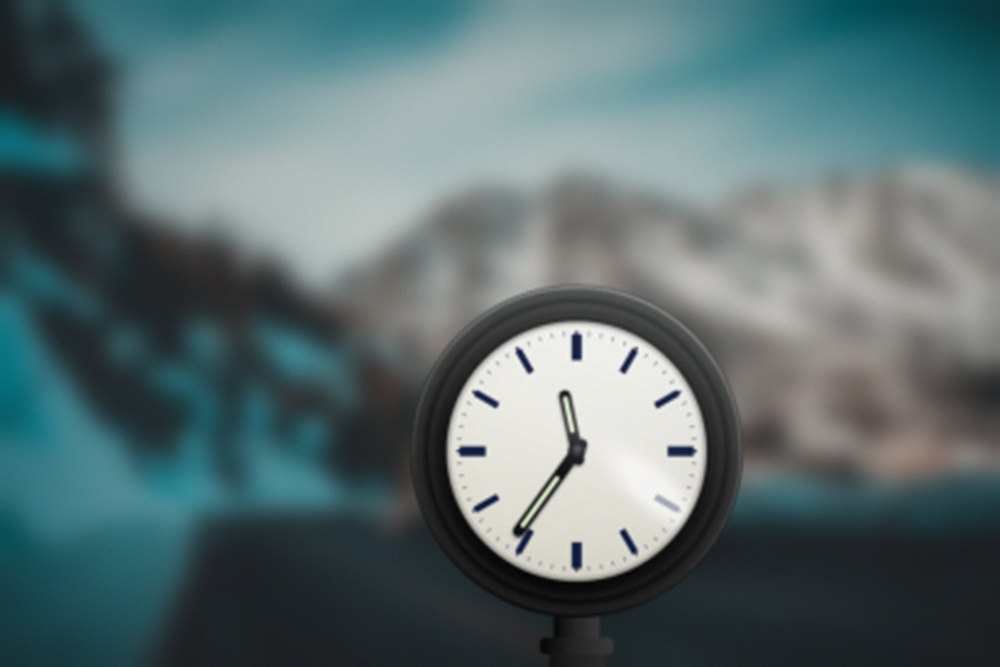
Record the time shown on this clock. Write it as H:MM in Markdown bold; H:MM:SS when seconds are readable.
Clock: **11:36**
